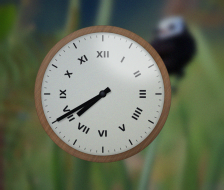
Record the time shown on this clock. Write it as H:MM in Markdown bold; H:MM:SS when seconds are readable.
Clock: **7:40**
